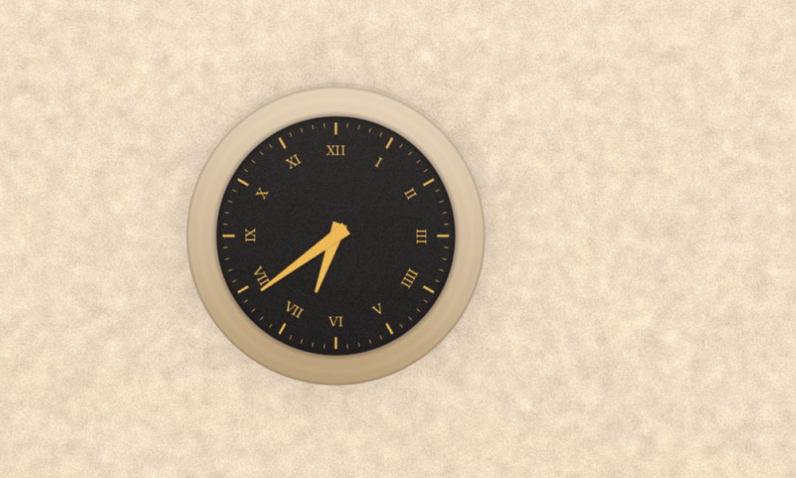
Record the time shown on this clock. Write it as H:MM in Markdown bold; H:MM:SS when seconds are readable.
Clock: **6:39**
